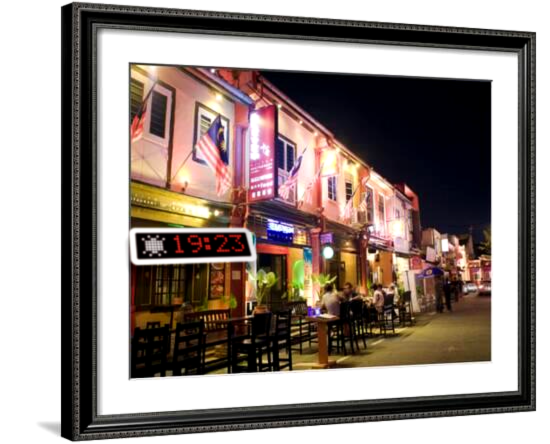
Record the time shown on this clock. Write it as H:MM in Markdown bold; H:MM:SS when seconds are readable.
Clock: **19:23**
